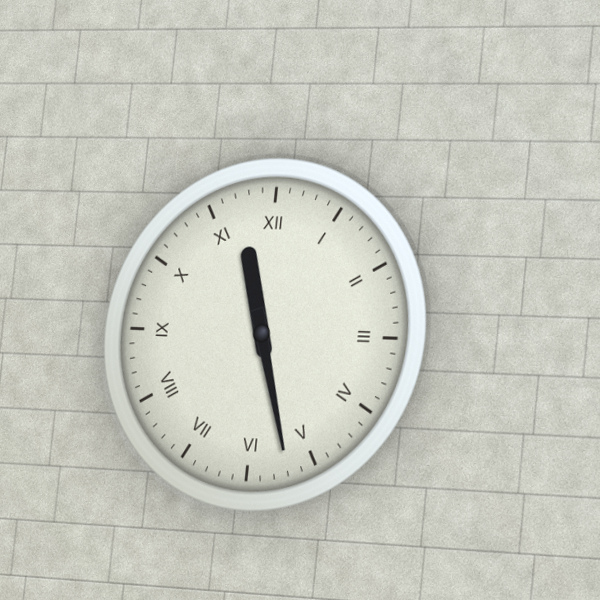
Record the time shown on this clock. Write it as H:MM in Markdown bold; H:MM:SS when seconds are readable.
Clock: **11:27**
